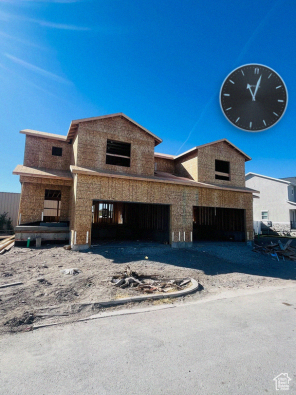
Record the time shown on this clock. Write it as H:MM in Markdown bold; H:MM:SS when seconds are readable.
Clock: **11:02**
